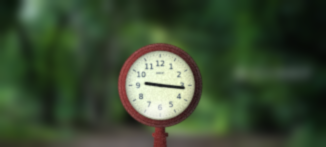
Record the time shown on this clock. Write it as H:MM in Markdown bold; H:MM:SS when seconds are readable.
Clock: **9:16**
